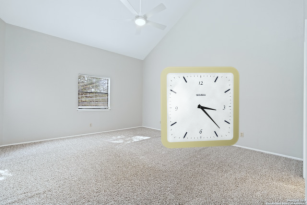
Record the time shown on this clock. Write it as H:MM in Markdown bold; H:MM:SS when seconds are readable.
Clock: **3:23**
